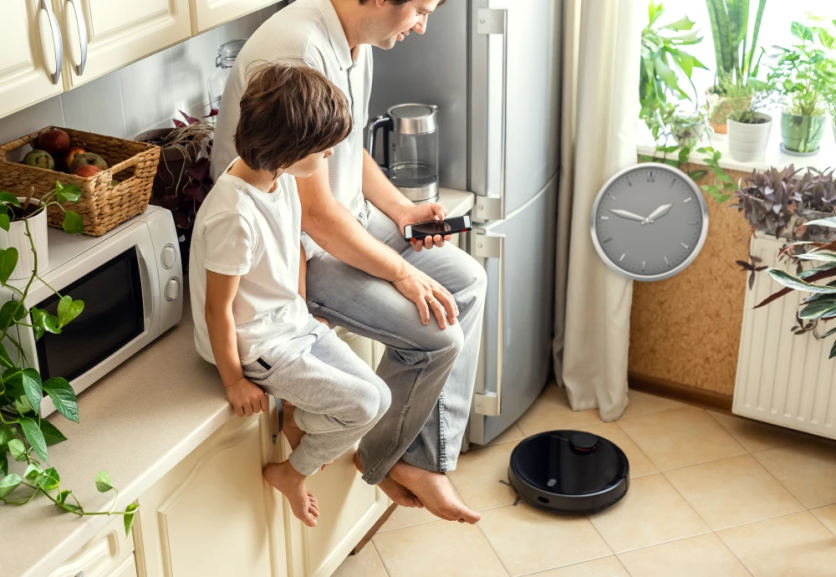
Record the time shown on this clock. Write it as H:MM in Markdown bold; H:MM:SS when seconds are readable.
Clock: **1:47**
